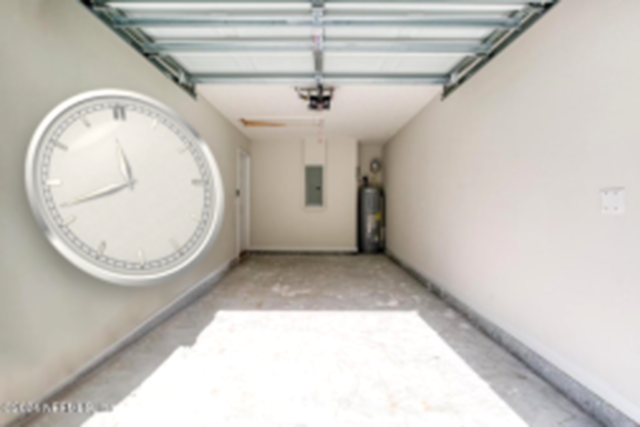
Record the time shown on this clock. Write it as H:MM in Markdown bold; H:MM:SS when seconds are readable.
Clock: **11:42**
